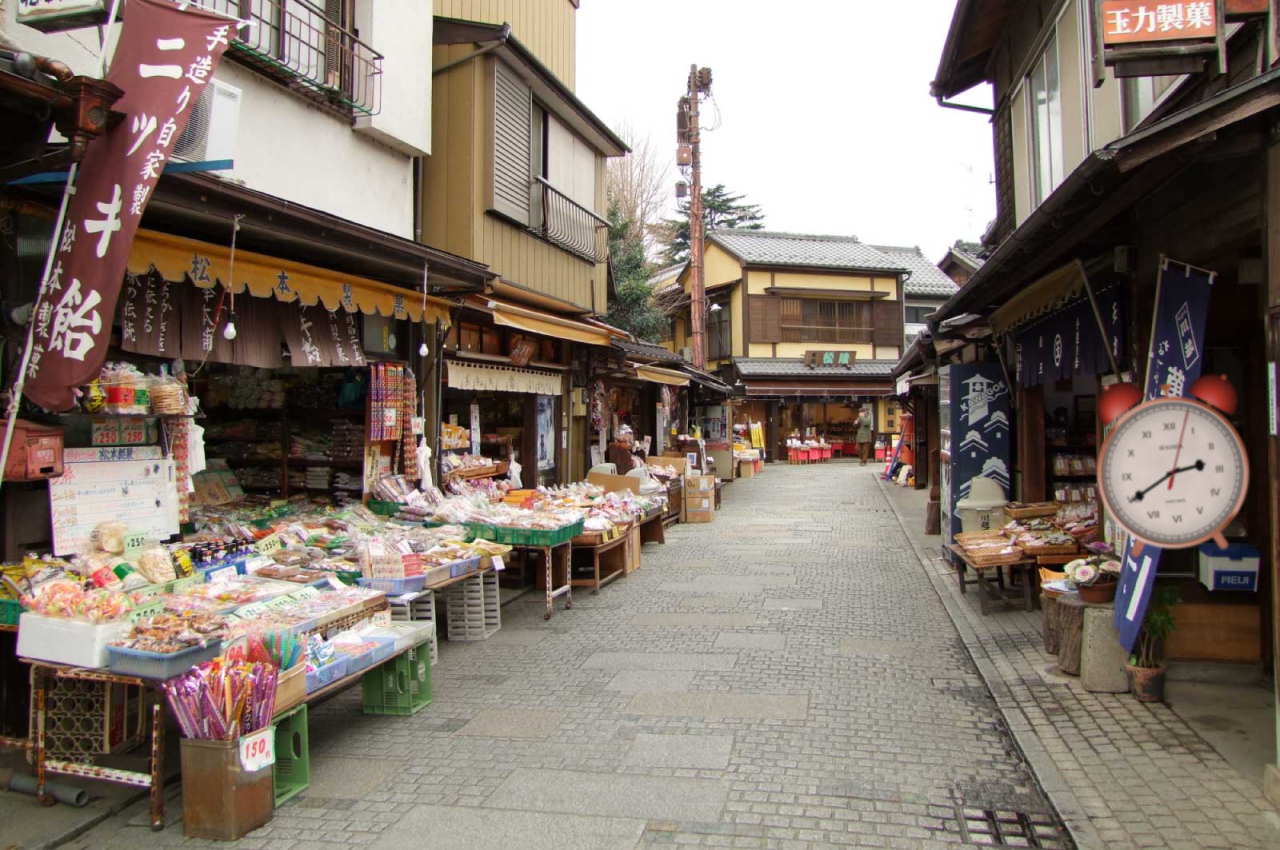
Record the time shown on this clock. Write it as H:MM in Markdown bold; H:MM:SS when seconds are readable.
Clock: **2:40:03**
